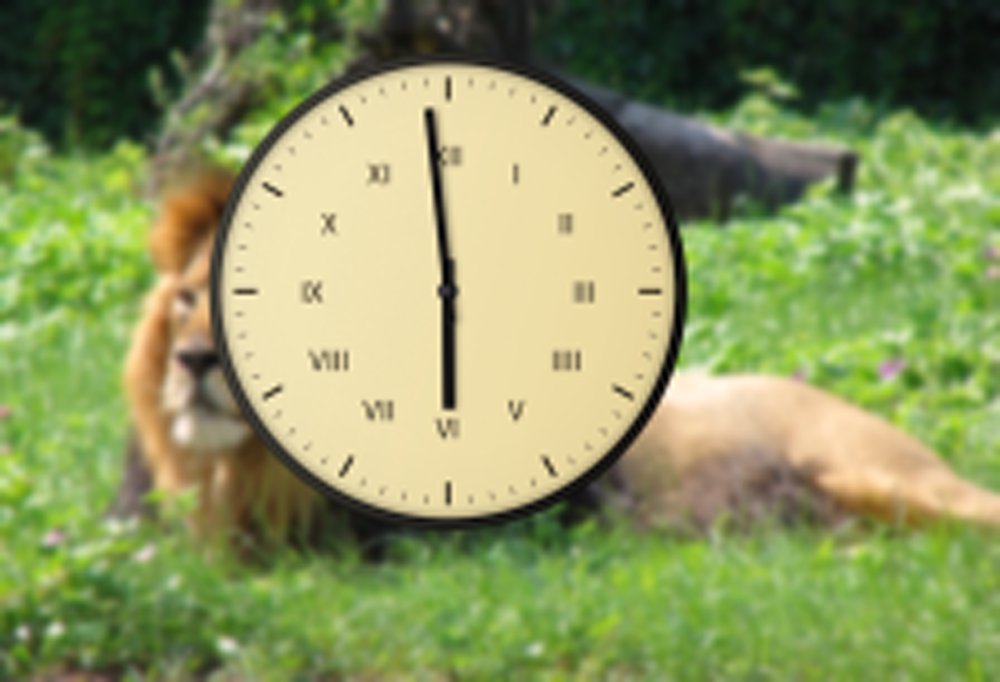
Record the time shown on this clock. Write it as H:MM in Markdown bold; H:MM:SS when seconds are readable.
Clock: **5:59**
